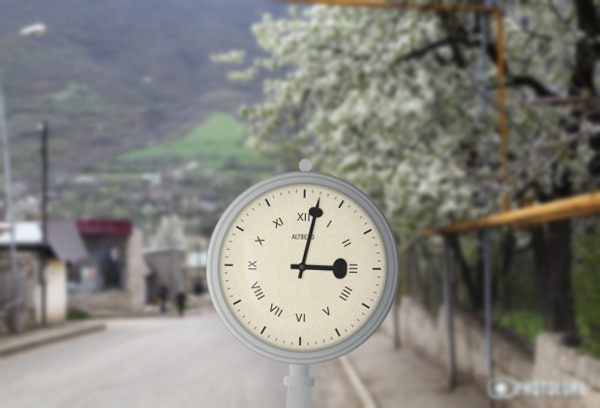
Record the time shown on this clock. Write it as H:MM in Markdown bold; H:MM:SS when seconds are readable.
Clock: **3:02**
